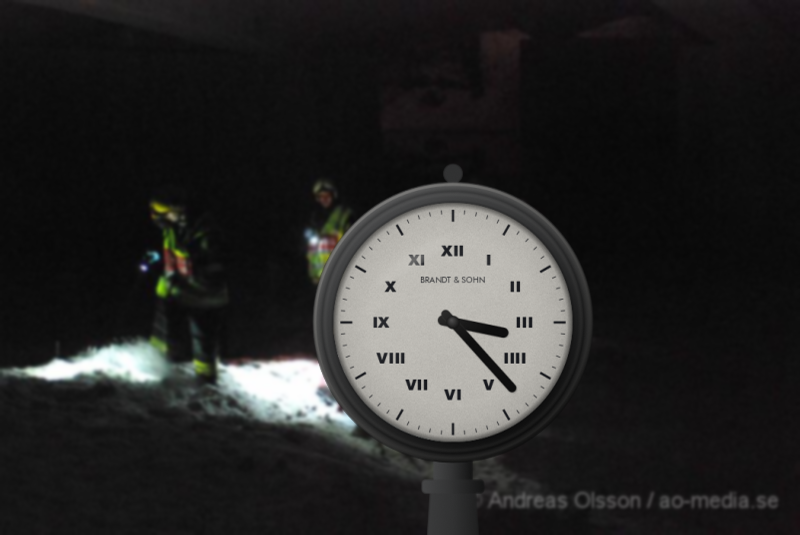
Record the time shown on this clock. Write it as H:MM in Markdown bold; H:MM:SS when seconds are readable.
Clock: **3:23**
